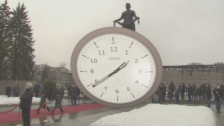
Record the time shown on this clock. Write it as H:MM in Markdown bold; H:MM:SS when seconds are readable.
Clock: **1:39**
